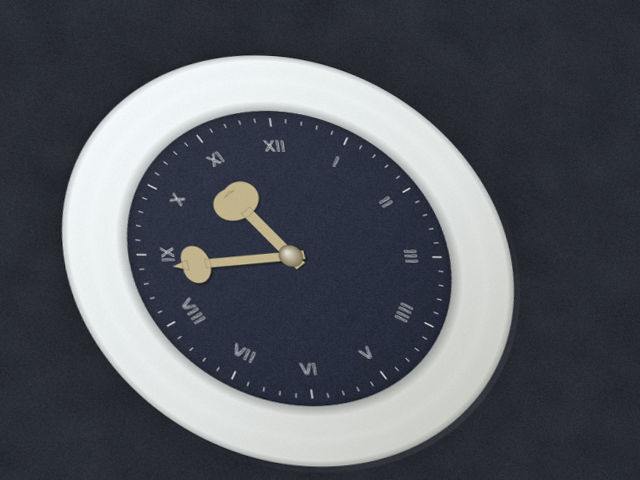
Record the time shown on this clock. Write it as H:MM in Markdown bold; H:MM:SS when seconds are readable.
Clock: **10:44**
